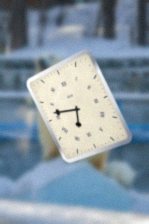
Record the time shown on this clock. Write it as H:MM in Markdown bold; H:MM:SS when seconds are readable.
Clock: **6:47**
